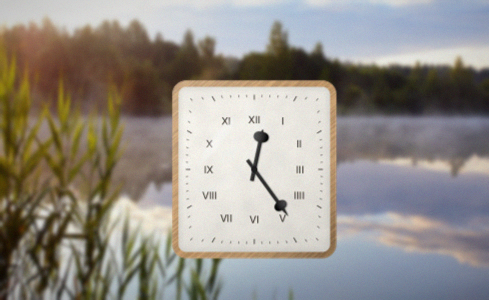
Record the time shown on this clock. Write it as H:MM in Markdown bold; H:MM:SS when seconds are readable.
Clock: **12:24**
